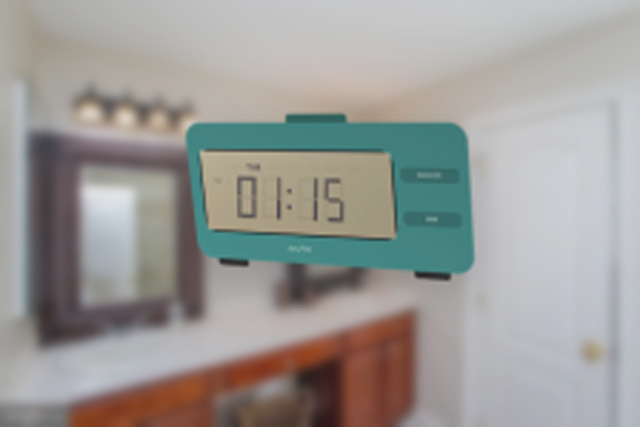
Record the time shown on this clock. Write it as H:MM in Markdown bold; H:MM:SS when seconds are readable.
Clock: **1:15**
